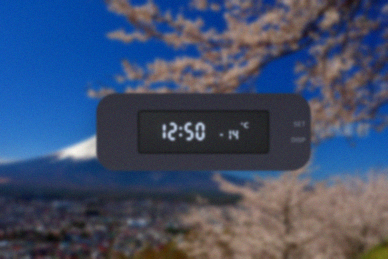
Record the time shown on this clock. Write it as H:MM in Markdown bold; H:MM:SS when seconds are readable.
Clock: **12:50**
